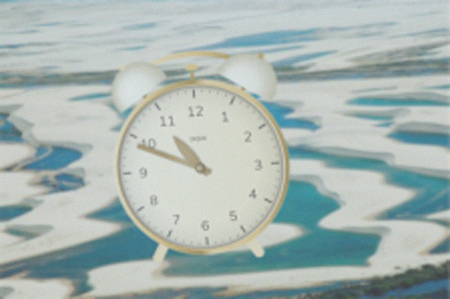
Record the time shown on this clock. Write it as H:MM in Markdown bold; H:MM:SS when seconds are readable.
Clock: **10:49**
